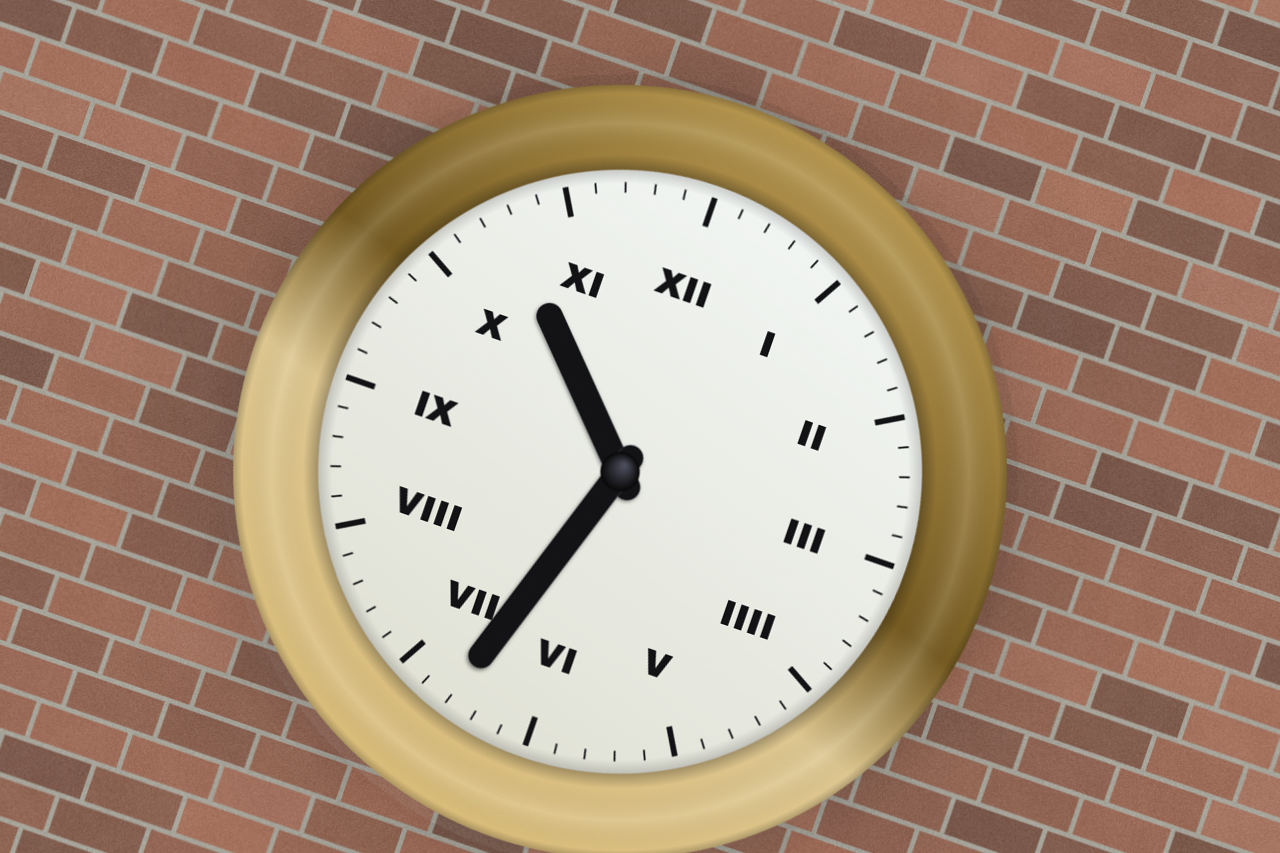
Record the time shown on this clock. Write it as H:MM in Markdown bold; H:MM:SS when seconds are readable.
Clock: **10:33**
